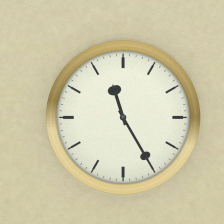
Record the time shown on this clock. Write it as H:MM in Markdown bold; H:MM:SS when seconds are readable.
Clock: **11:25**
